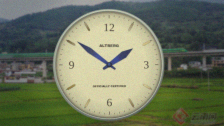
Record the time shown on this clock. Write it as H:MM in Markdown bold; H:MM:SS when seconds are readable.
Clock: **1:51**
